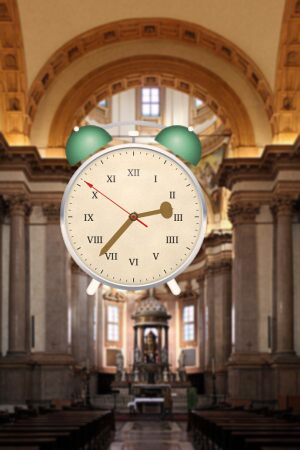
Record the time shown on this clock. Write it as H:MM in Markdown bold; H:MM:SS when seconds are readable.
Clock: **2:36:51**
